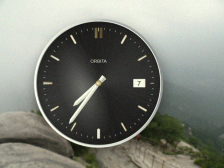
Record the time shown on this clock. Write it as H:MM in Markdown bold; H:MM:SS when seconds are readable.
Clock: **7:36**
